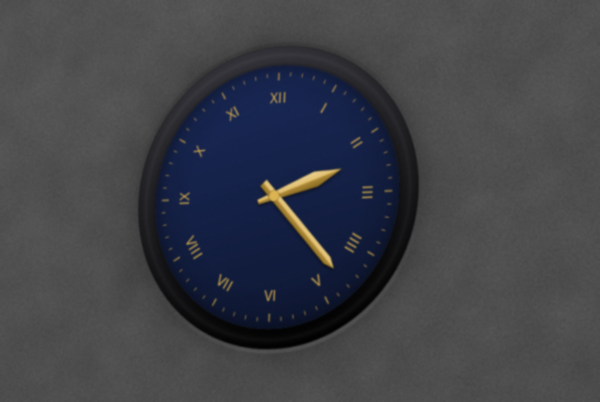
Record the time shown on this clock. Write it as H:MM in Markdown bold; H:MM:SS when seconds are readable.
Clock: **2:23**
